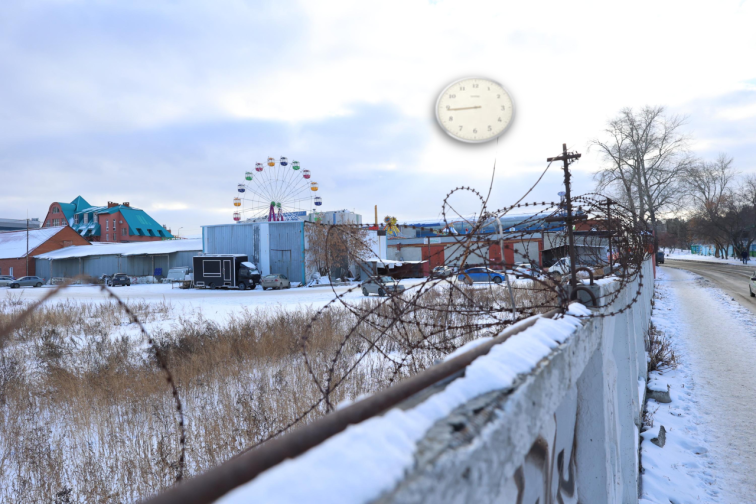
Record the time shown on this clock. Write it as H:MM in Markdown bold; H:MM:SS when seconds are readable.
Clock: **8:44**
